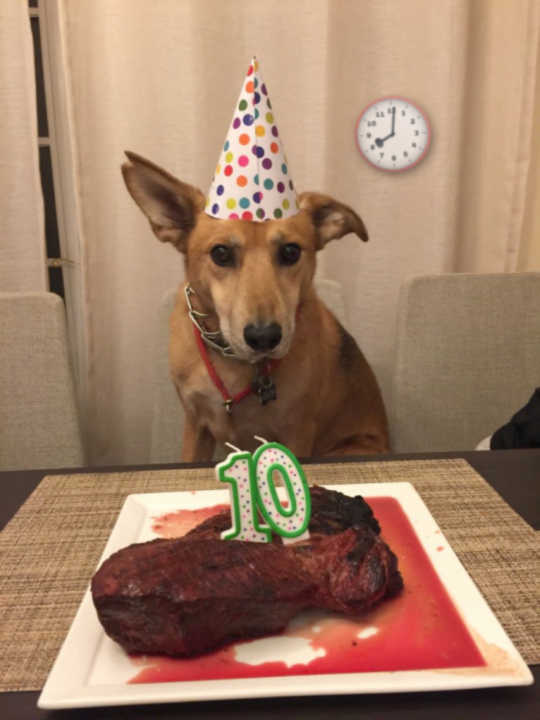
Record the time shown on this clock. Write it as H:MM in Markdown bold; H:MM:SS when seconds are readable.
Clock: **8:01**
